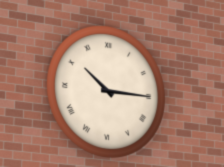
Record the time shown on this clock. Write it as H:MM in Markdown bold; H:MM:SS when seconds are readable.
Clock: **10:15**
